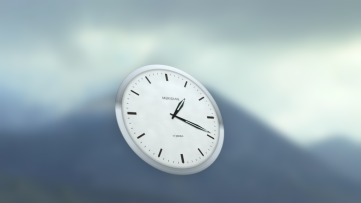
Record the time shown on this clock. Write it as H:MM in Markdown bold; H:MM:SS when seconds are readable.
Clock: **1:19**
